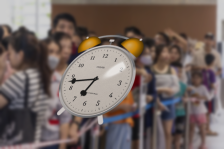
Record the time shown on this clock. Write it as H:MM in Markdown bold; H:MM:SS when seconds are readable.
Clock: **6:43**
